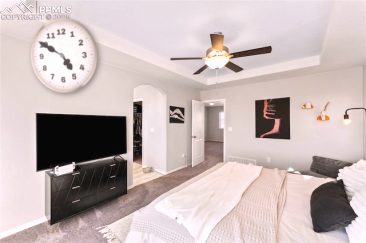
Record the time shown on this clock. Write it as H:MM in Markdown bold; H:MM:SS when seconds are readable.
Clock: **4:50**
